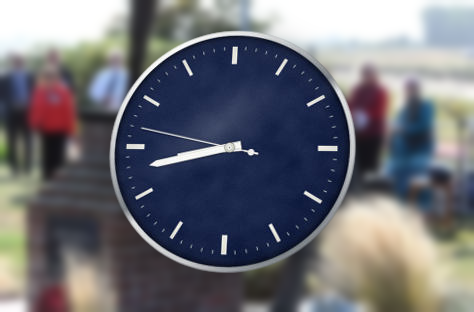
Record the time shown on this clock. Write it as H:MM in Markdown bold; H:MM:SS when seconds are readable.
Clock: **8:42:47**
